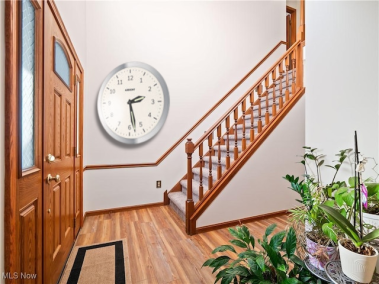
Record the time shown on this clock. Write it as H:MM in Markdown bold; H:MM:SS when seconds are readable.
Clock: **2:28**
